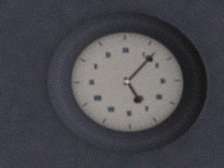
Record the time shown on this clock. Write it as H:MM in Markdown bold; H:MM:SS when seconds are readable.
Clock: **5:07**
